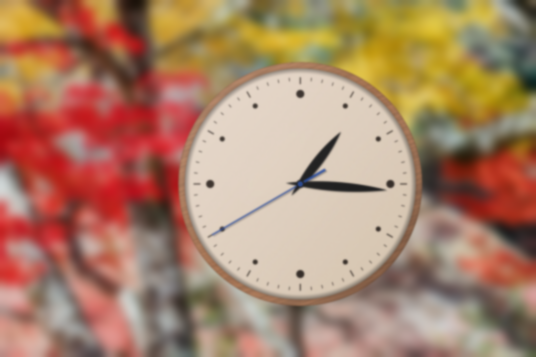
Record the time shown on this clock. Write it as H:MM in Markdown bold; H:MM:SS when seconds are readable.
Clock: **1:15:40**
